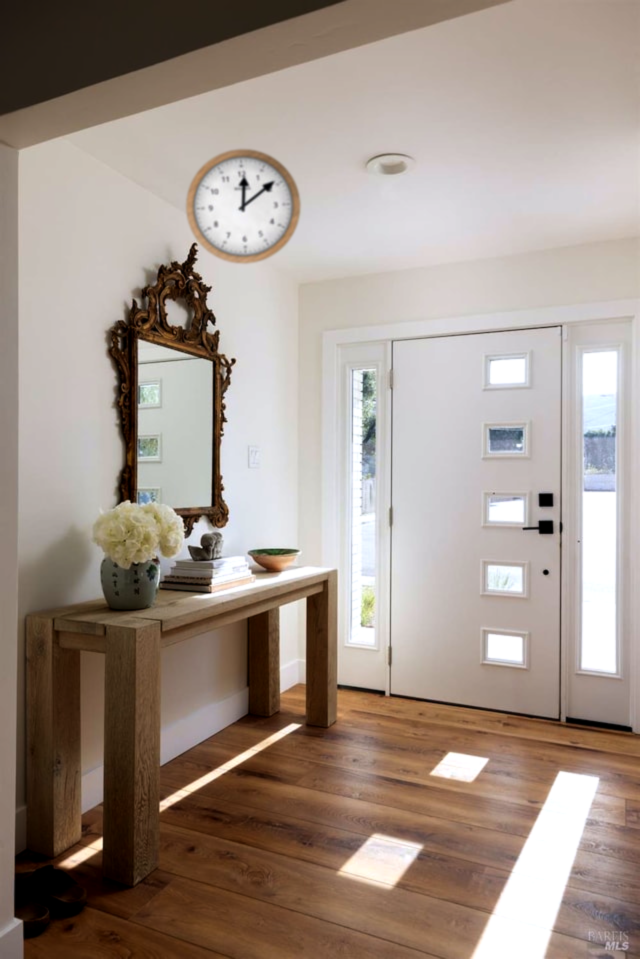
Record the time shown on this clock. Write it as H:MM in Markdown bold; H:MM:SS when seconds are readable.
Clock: **12:09**
